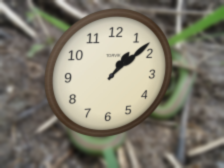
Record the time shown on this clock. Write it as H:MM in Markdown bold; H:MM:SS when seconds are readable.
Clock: **1:08**
